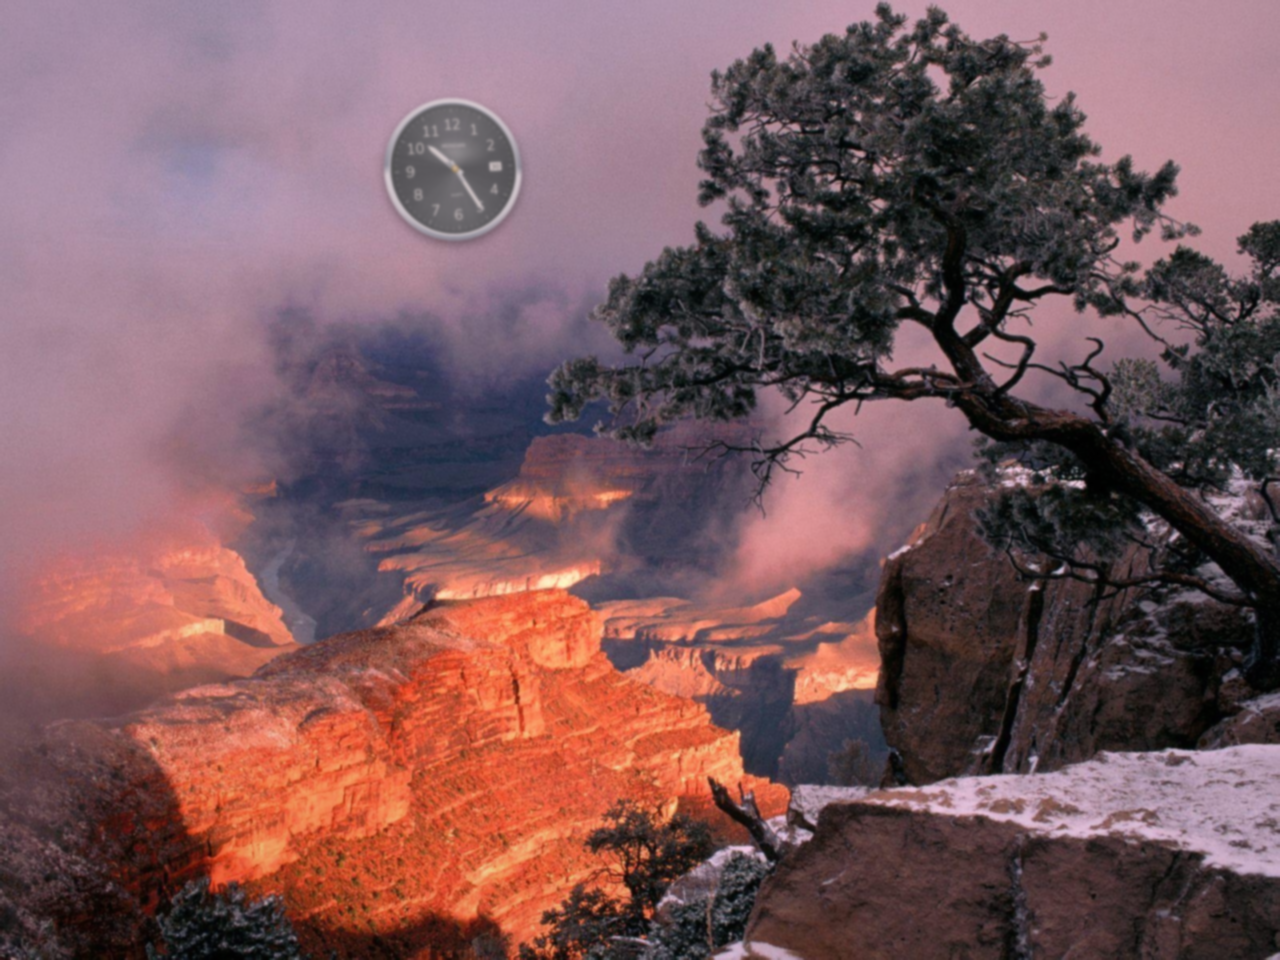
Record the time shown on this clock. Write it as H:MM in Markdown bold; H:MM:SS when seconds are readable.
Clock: **10:25**
